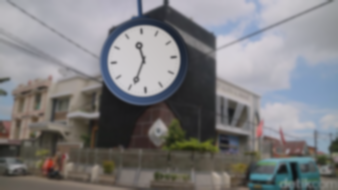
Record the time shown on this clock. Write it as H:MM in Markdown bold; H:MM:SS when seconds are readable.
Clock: **11:34**
